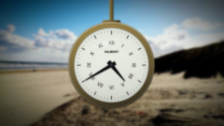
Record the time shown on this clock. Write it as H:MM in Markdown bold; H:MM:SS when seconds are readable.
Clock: **4:40**
